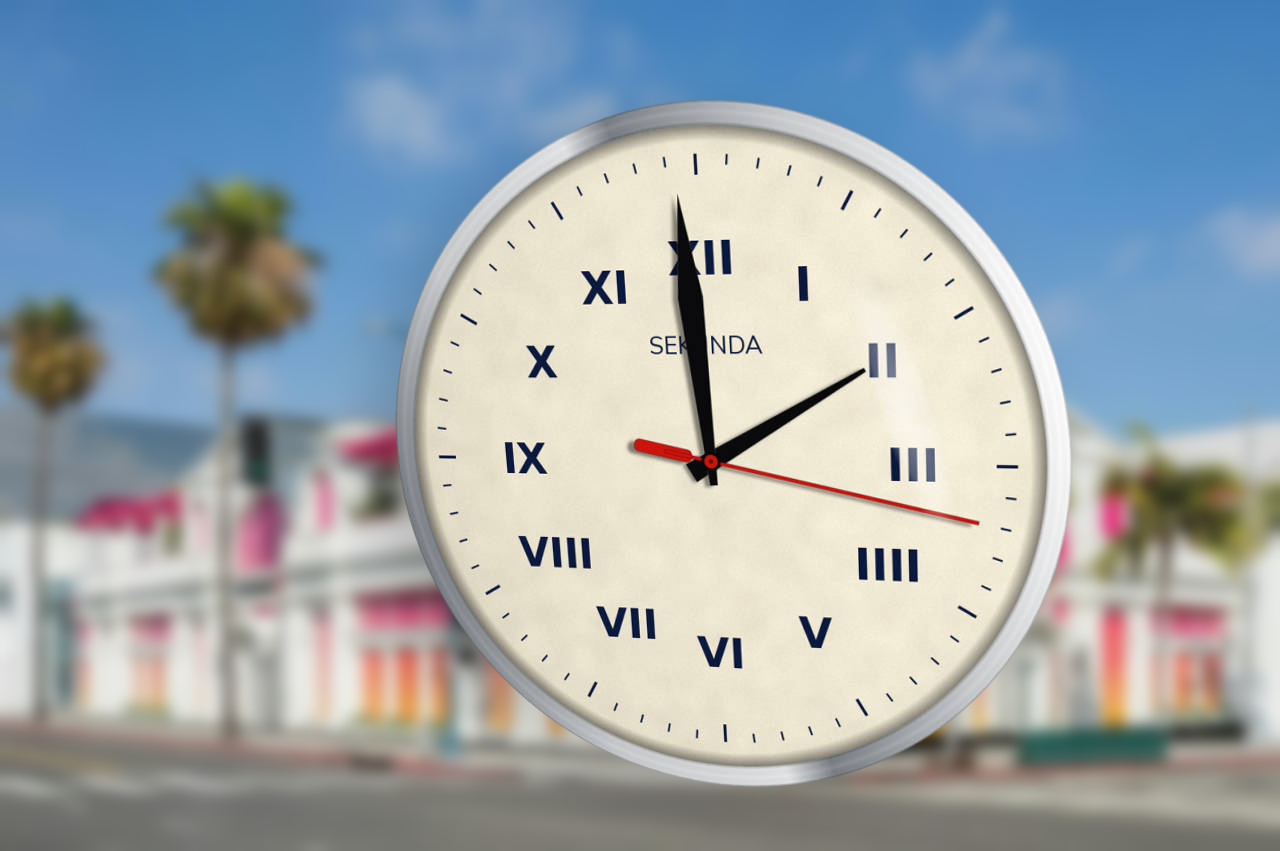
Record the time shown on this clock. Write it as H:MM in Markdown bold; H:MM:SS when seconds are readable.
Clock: **1:59:17**
